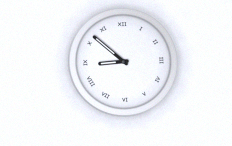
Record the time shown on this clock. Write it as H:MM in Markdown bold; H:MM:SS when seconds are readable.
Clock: **8:52**
